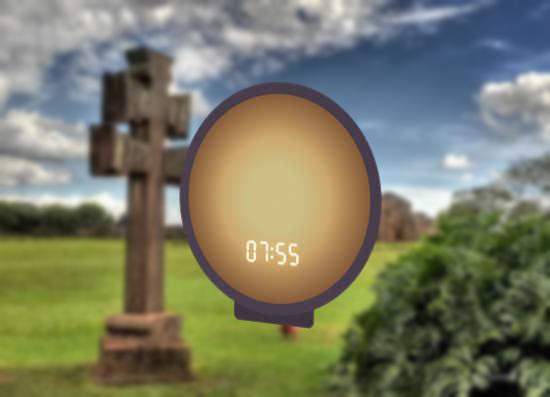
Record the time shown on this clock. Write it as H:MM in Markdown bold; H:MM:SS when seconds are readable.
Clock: **7:55**
